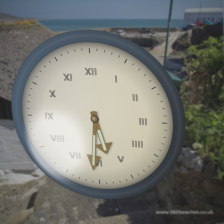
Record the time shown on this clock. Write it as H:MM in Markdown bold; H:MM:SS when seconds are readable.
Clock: **5:31**
